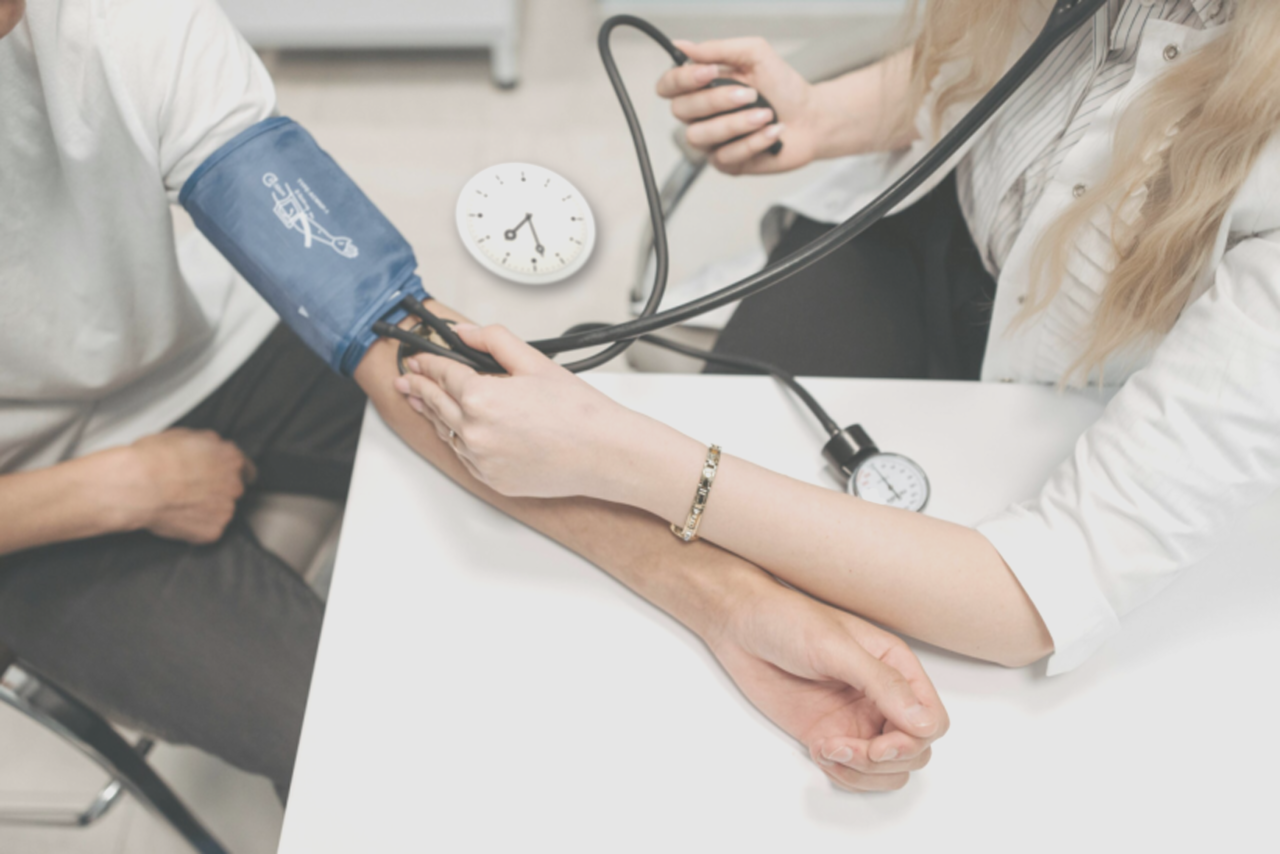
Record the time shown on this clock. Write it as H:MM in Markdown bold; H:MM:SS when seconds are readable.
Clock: **7:28**
